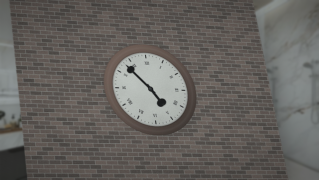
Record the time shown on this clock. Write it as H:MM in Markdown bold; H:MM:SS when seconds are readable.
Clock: **4:53**
